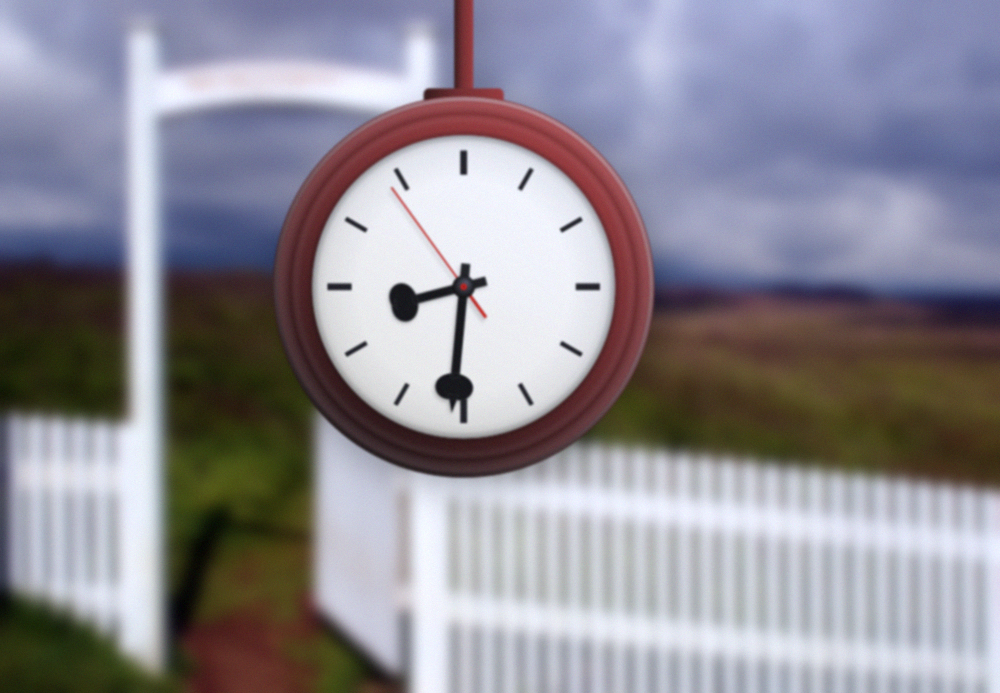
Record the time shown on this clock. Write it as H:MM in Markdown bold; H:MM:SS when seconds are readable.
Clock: **8:30:54**
